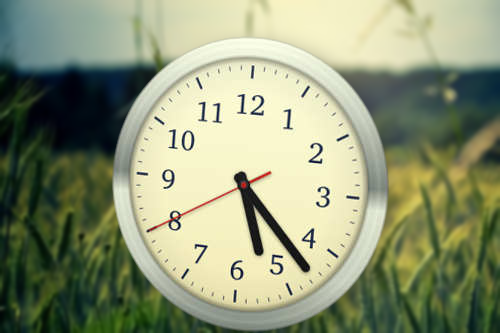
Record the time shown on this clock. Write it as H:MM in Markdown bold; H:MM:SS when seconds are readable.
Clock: **5:22:40**
